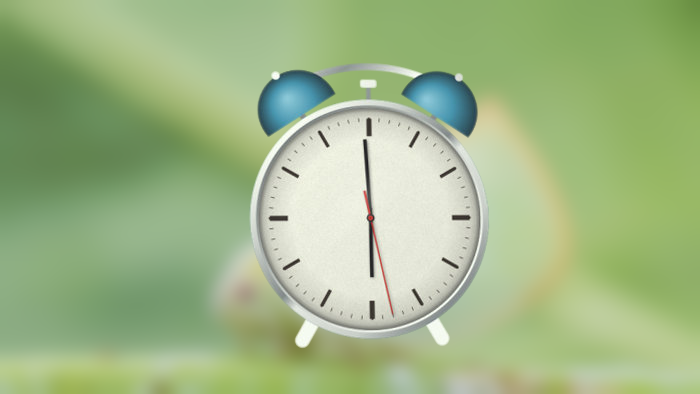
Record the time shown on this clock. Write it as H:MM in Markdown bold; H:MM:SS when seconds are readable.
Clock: **5:59:28**
